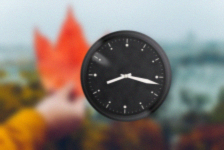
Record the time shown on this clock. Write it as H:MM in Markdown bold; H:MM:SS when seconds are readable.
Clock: **8:17**
